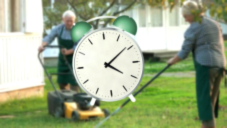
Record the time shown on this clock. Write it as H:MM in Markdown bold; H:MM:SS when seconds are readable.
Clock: **4:09**
